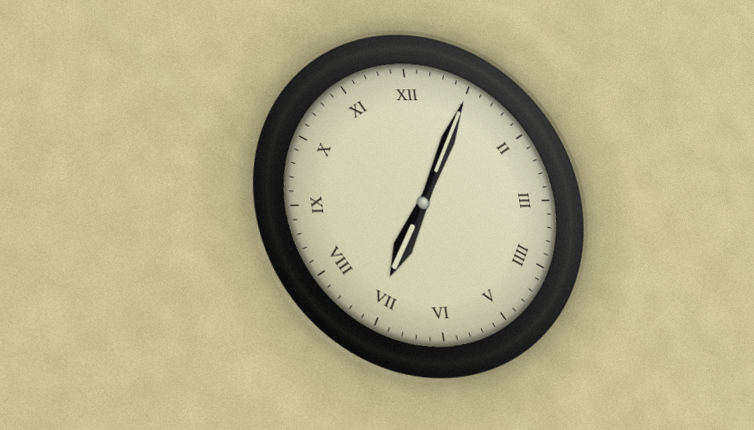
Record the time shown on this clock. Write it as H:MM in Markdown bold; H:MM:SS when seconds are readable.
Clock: **7:05**
